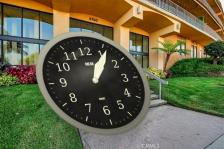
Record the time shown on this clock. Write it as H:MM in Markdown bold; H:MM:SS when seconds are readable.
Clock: **1:06**
